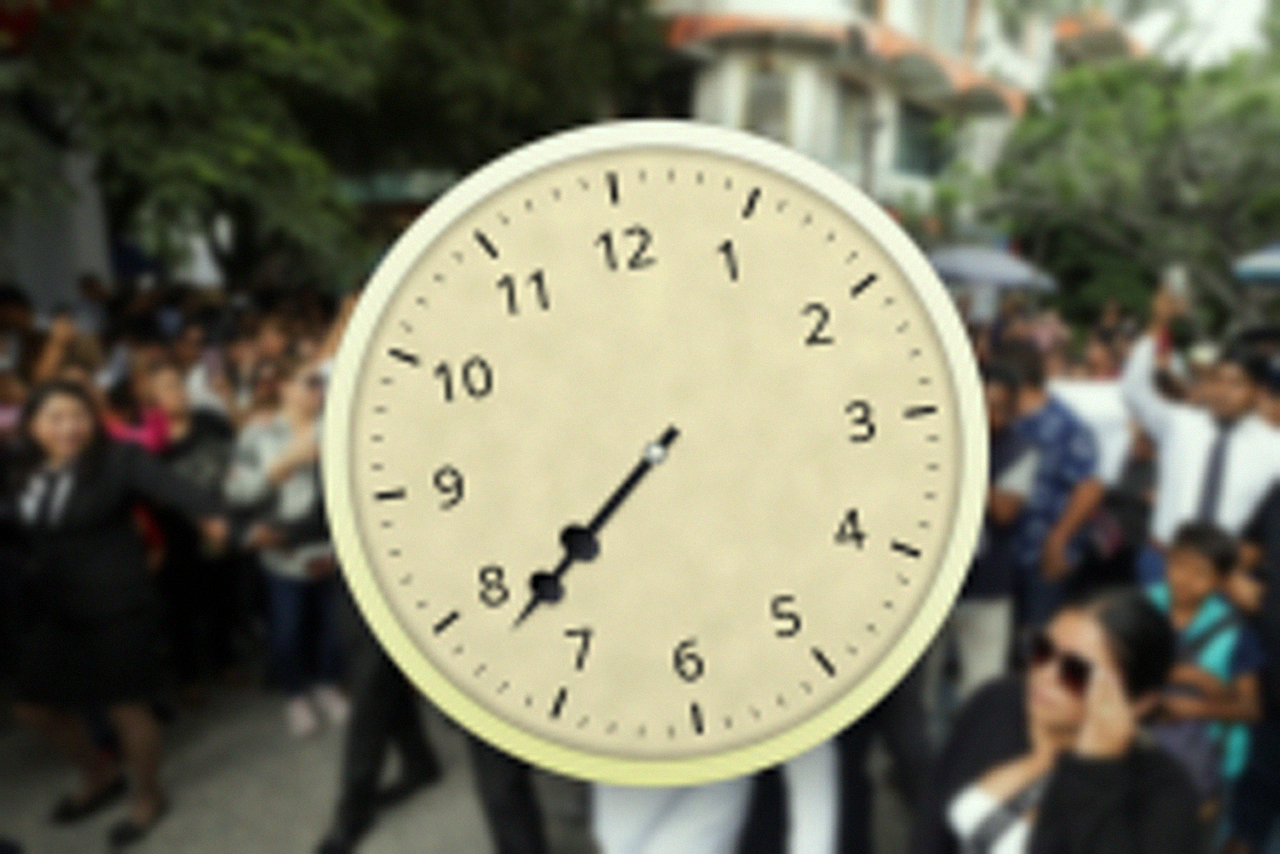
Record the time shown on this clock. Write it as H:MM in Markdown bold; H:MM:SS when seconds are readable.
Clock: **7:38**
